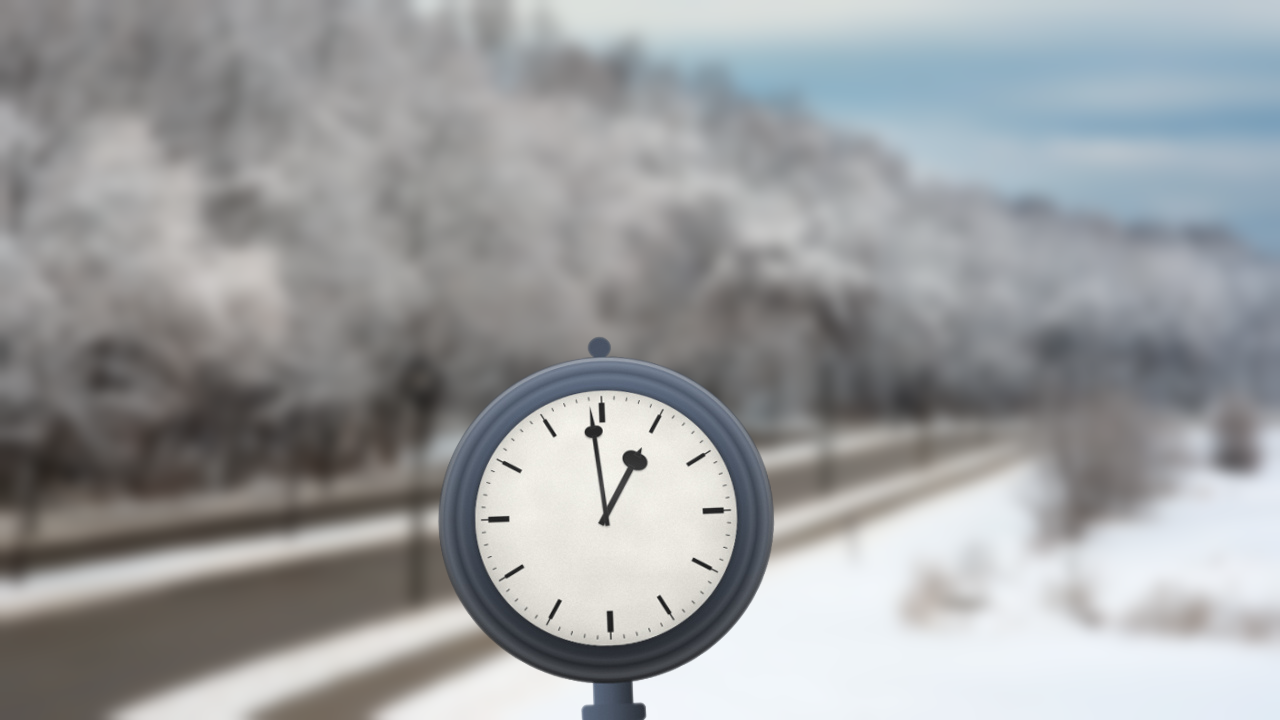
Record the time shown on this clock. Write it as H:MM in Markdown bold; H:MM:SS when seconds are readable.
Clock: **12:59**
